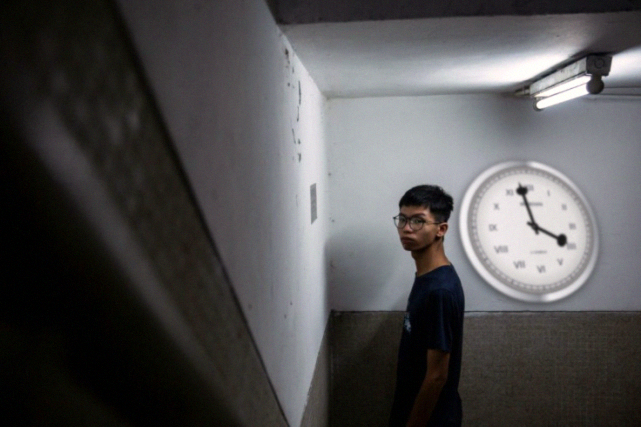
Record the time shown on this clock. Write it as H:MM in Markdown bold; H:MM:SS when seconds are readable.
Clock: **3:58**
